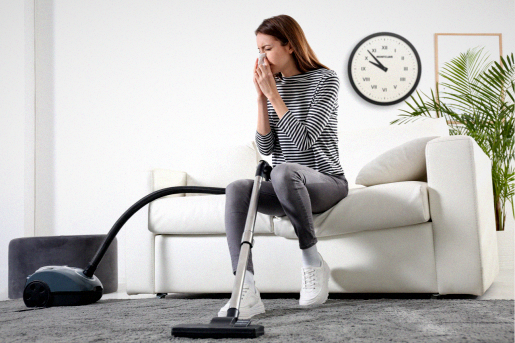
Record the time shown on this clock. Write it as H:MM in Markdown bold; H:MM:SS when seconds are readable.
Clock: **9:53**
